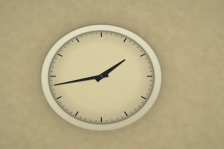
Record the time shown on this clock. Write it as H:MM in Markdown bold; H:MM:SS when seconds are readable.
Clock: **1:43**
